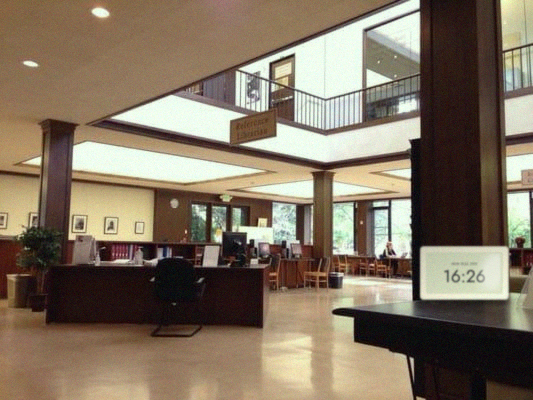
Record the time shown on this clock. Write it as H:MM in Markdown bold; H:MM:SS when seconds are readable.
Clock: **16:26**
